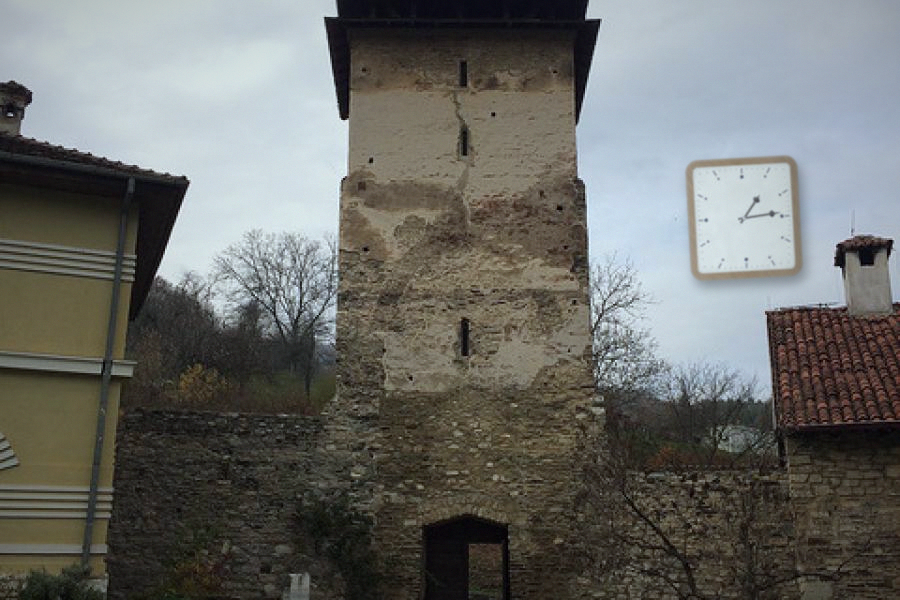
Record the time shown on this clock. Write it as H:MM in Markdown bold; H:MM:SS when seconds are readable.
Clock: **1:14**
